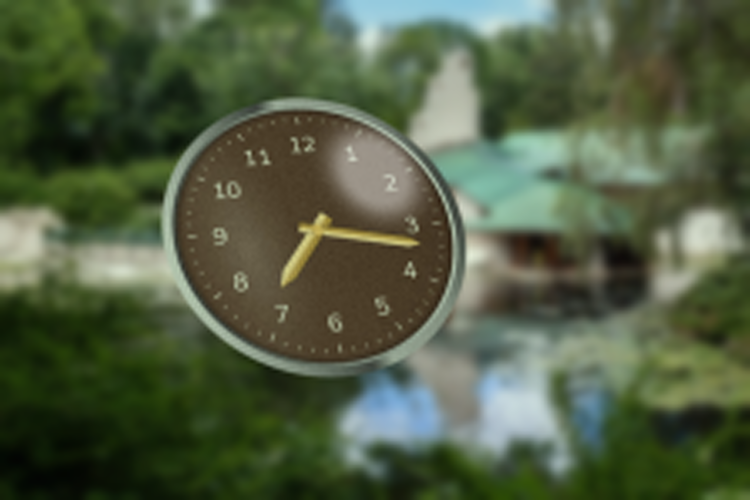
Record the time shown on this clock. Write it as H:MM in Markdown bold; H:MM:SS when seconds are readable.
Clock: **7:17**
